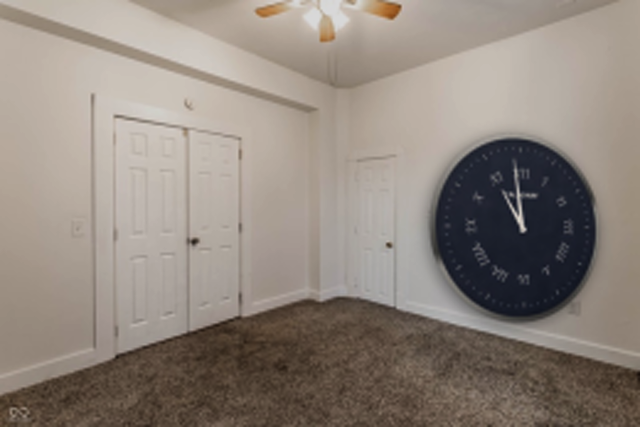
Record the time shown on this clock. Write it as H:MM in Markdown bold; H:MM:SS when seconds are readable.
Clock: **10:59**
